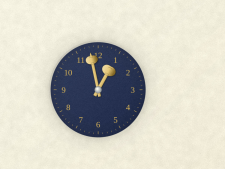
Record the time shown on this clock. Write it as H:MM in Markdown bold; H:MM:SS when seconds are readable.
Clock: **12:58**
